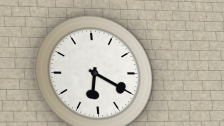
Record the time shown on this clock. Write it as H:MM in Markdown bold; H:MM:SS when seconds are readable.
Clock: **6:20**
